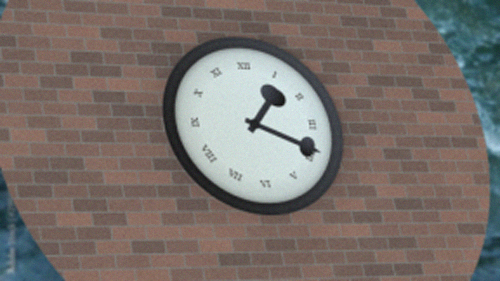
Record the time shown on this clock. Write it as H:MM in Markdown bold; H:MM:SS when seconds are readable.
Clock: **1:19**
